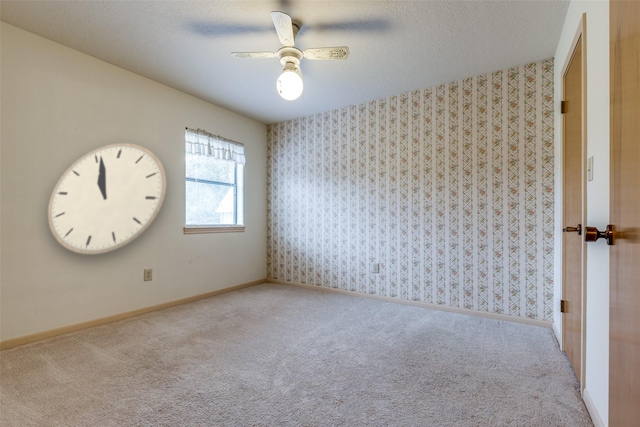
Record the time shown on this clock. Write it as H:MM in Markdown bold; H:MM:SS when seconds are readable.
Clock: **10:56**
